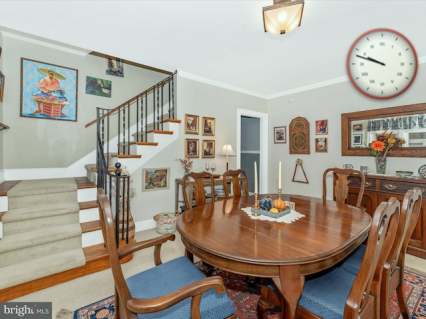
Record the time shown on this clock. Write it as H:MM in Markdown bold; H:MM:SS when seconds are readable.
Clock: **9:48**
